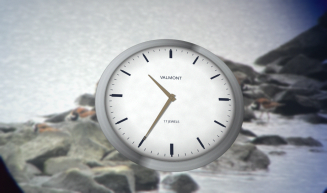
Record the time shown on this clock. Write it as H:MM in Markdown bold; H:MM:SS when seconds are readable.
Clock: **10:35**
